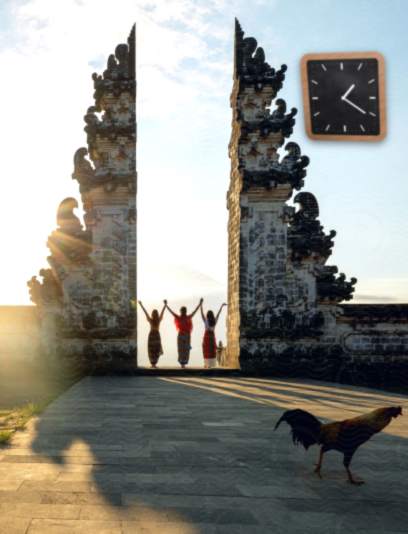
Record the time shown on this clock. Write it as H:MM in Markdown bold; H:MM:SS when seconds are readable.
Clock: **1:21**
